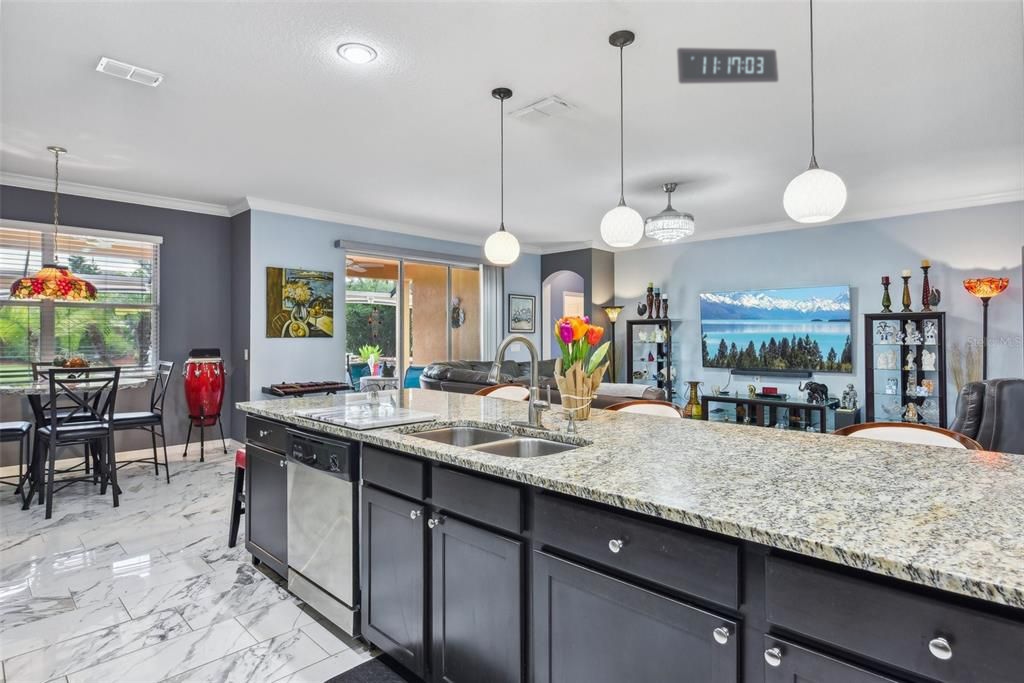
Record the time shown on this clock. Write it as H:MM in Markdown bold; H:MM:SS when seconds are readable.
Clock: **11:17:03**
